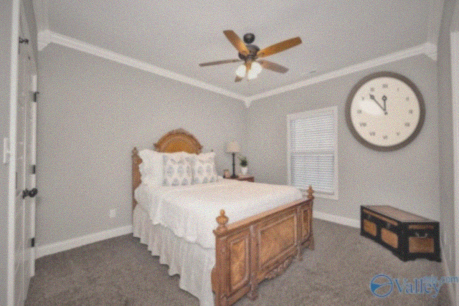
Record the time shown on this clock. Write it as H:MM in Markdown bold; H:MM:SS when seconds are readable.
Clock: **11:53**
